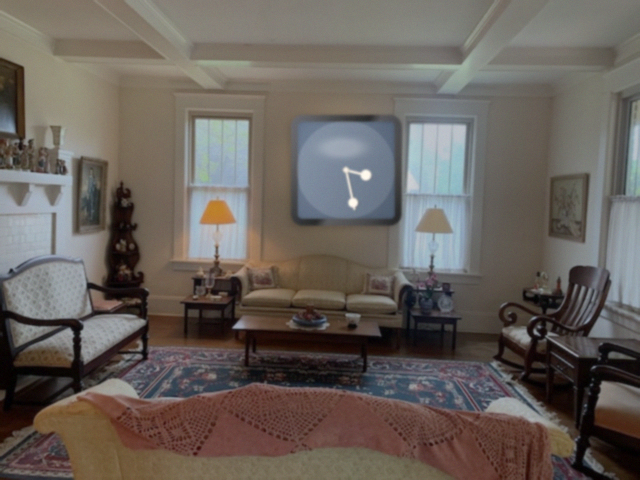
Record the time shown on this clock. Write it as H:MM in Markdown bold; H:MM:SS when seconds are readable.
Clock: **3:28**
